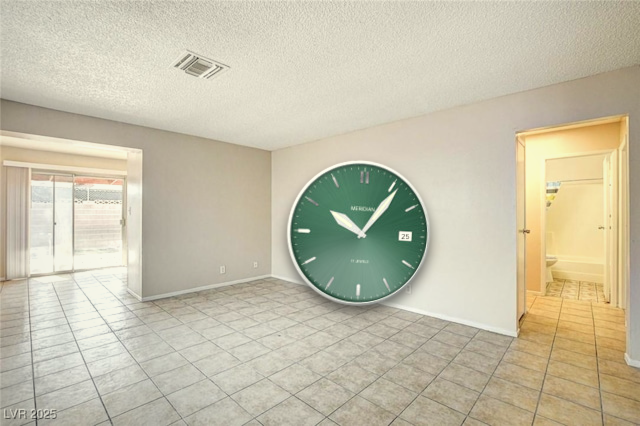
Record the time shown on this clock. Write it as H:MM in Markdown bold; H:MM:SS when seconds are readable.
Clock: **10:06**
